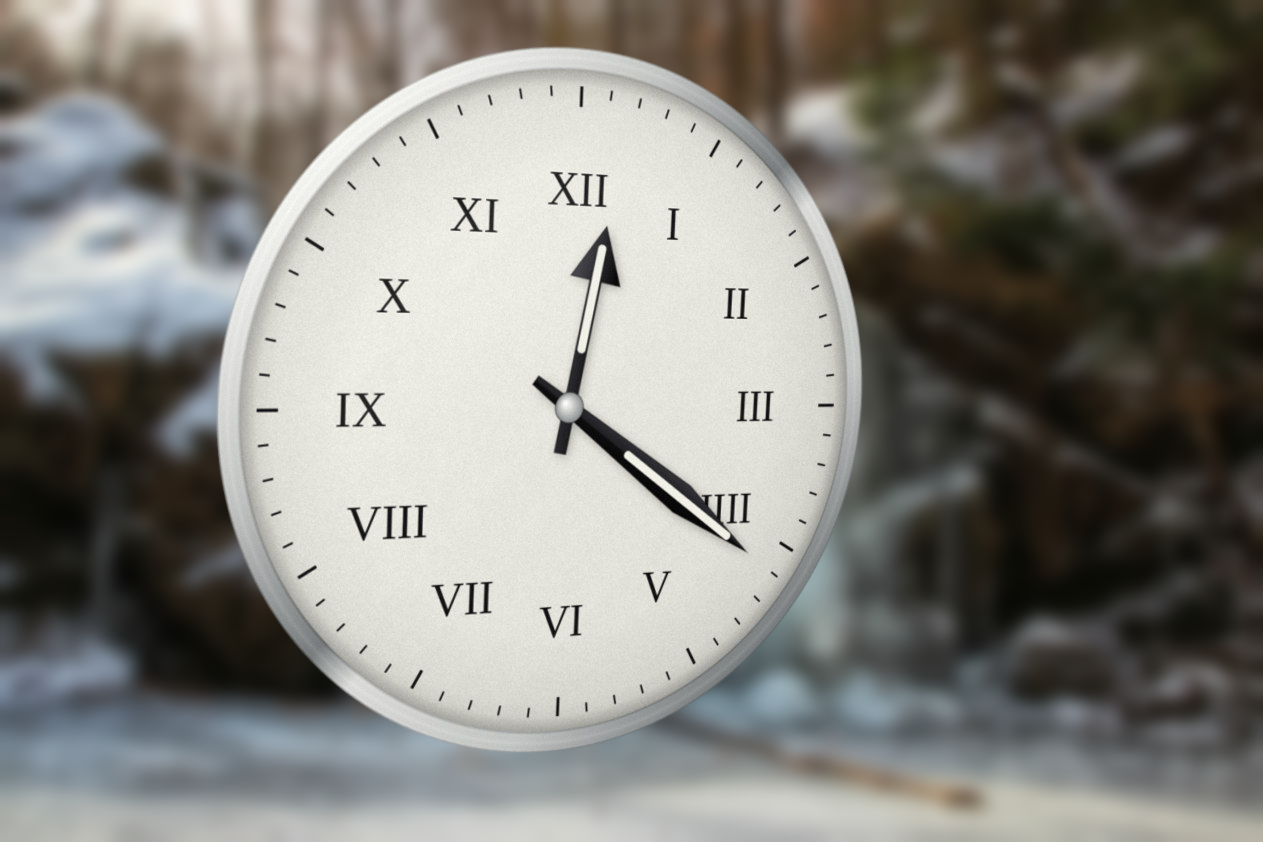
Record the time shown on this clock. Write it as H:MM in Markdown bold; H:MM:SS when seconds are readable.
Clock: **12:21**
